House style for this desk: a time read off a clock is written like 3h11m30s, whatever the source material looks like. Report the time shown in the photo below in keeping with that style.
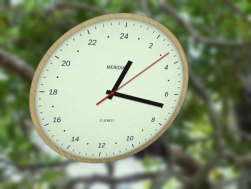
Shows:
1h17m08s
